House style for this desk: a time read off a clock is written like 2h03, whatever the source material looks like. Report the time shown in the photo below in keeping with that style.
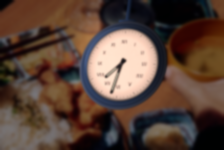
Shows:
7h32
